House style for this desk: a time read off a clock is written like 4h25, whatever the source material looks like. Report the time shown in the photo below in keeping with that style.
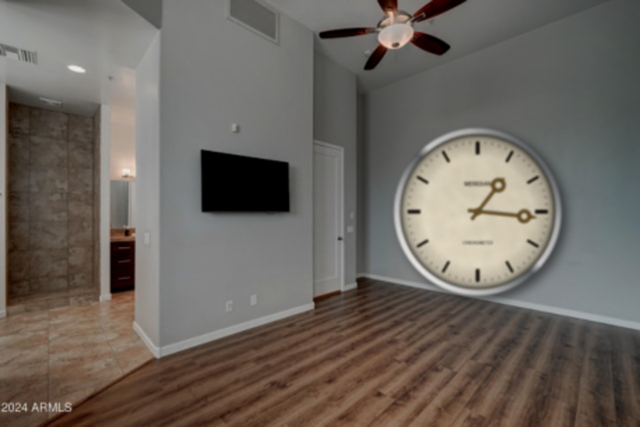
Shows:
1h16
